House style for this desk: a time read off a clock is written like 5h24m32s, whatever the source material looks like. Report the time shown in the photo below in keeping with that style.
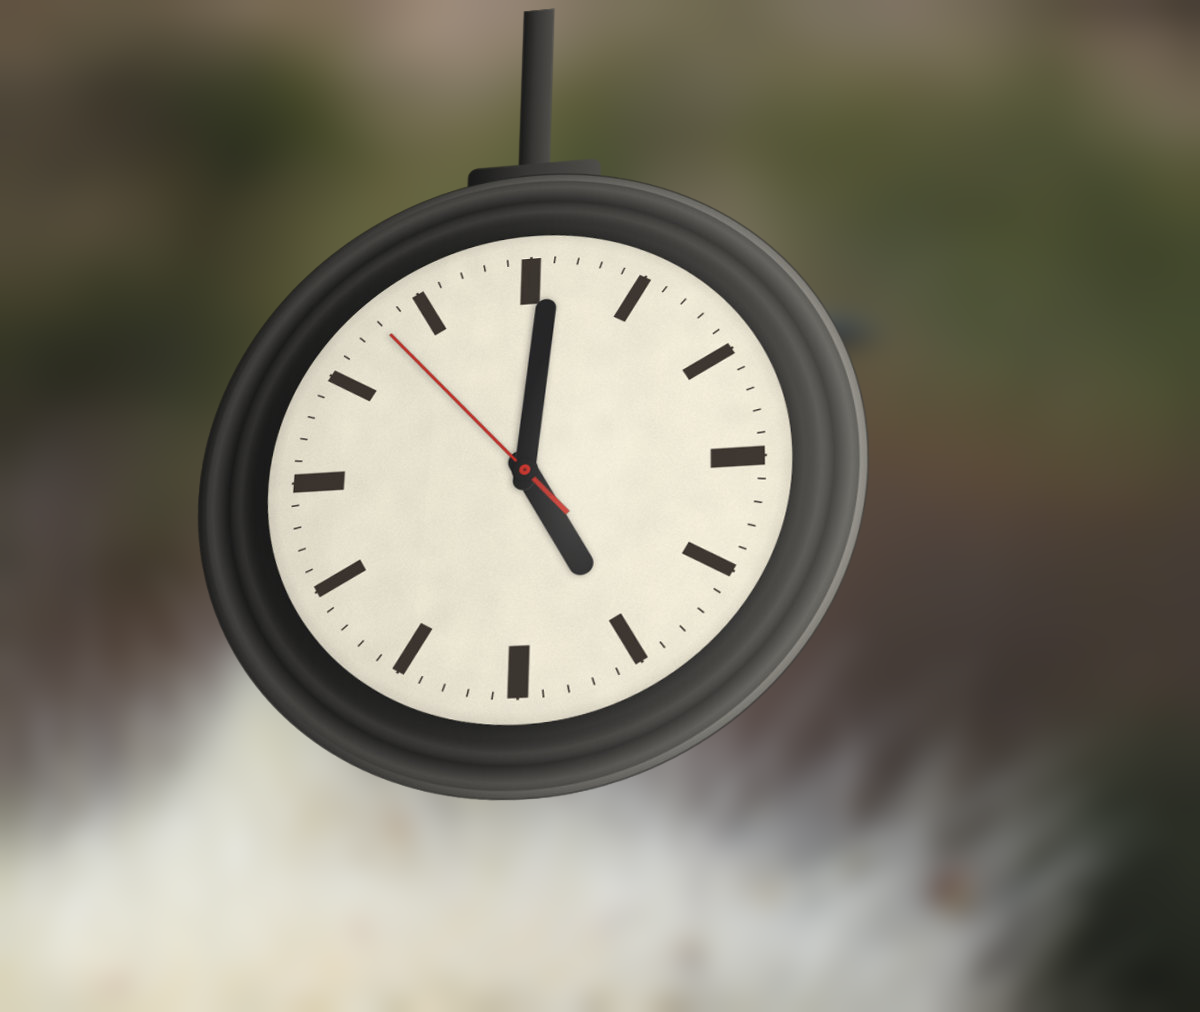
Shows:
5h00m53s
